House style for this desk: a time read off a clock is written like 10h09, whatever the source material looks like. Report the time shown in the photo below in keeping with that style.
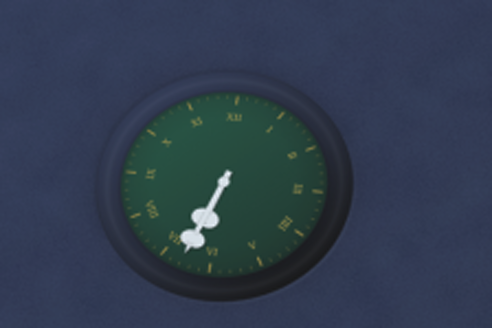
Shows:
6h33
